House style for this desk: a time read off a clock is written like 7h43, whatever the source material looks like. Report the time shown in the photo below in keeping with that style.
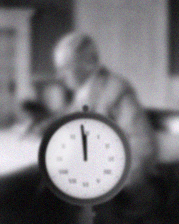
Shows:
11h59
